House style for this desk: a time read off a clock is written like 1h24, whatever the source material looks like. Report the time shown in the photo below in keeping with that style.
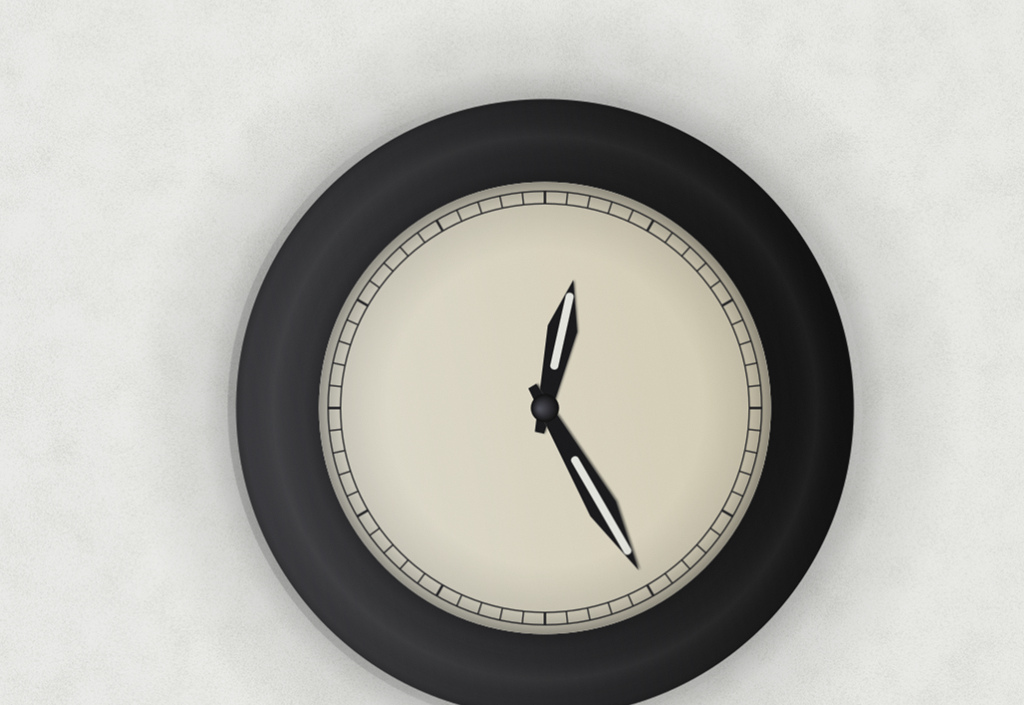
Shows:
12h25
